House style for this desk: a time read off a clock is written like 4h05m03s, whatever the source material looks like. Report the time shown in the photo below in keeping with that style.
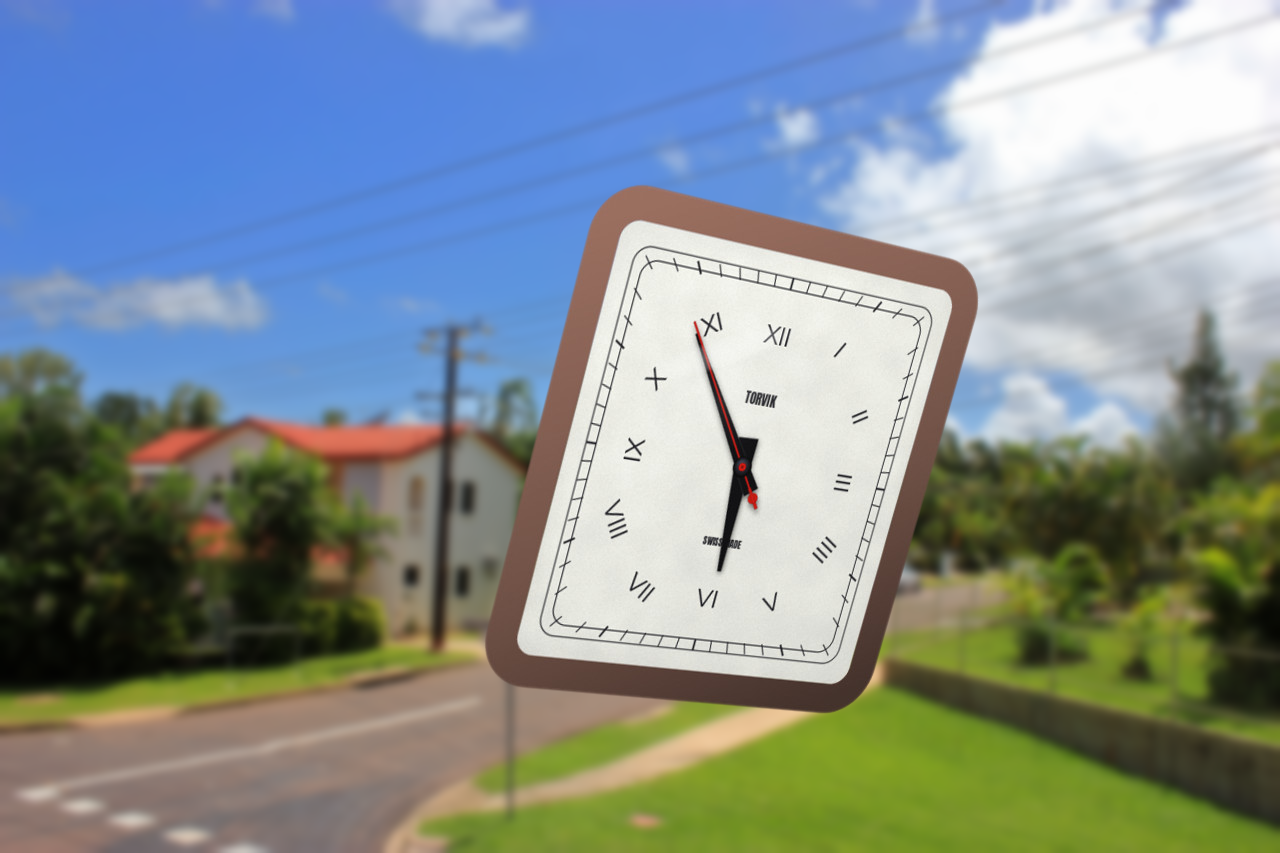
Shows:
5h53m54s
